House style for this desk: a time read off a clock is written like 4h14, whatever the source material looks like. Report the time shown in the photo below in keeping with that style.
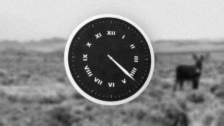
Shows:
4h22
